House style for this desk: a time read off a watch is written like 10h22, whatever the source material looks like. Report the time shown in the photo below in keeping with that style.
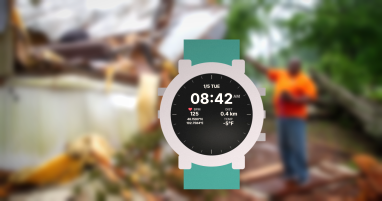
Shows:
8h42
